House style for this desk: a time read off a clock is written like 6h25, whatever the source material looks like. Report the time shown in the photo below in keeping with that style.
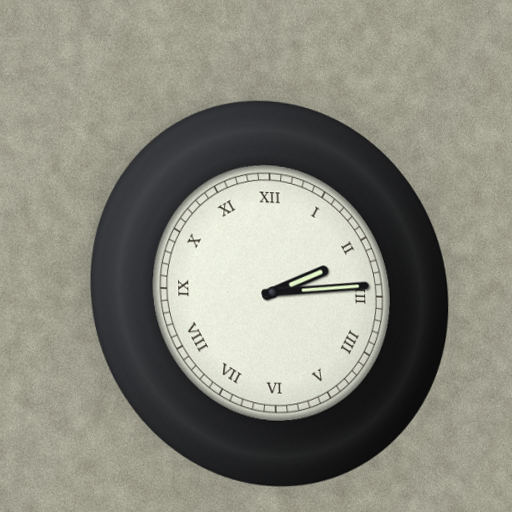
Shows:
2h14
